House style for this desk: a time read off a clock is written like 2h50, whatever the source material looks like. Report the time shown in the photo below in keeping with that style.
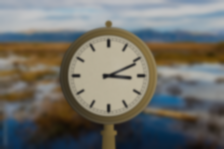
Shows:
3h11
